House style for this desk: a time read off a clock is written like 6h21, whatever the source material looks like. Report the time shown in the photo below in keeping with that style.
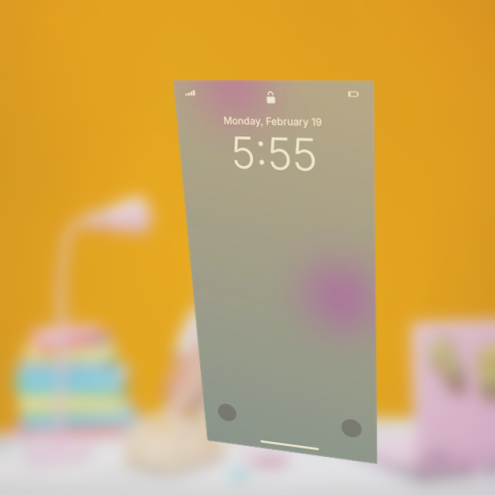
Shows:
5h55
